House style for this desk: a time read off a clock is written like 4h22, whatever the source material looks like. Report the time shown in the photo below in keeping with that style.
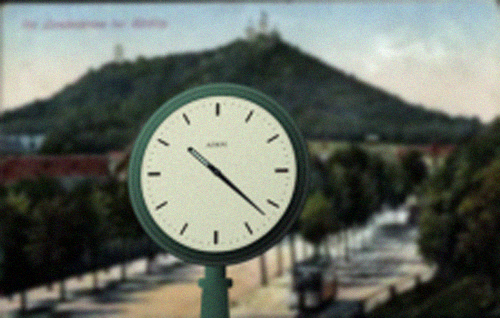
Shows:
10h22
